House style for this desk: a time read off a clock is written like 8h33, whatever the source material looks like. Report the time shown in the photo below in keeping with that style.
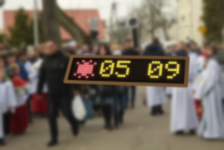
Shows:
5h09
